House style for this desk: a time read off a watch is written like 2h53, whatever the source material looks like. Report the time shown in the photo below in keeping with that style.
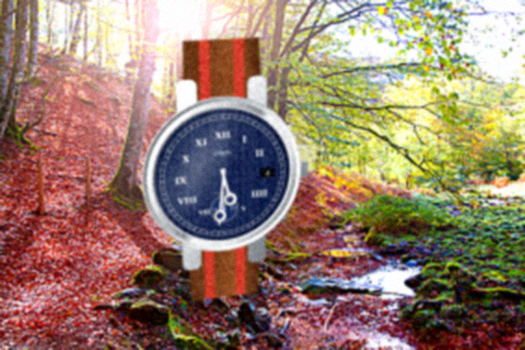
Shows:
5h31
